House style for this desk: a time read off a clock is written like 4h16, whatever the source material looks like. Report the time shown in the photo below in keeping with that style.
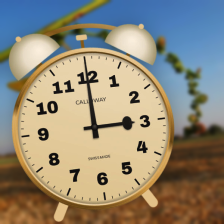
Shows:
3h00
